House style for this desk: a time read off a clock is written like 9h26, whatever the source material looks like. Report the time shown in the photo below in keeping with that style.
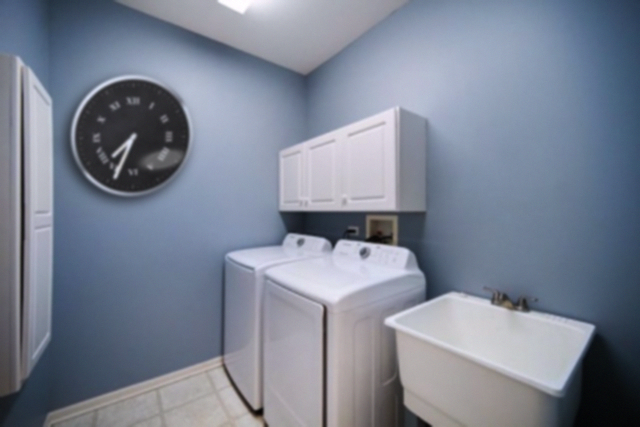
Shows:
7h34
